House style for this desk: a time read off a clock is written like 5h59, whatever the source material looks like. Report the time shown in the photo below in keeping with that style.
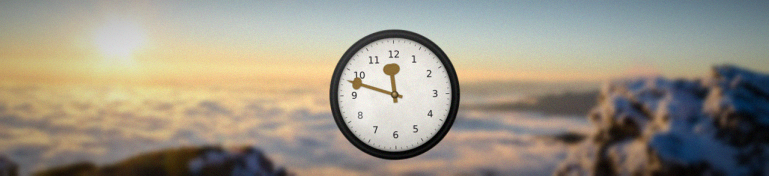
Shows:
11h48
